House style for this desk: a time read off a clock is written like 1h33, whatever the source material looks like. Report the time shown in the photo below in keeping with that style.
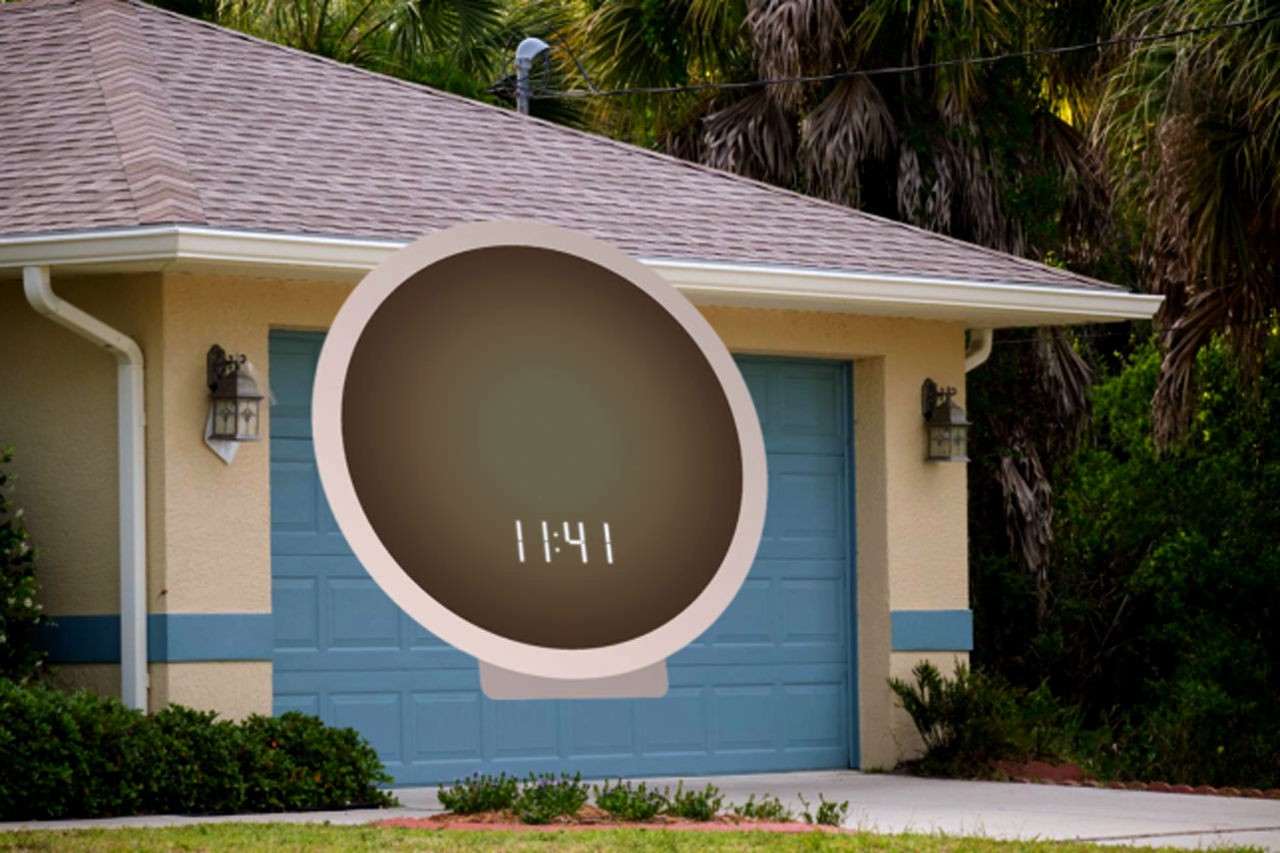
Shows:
11h41
